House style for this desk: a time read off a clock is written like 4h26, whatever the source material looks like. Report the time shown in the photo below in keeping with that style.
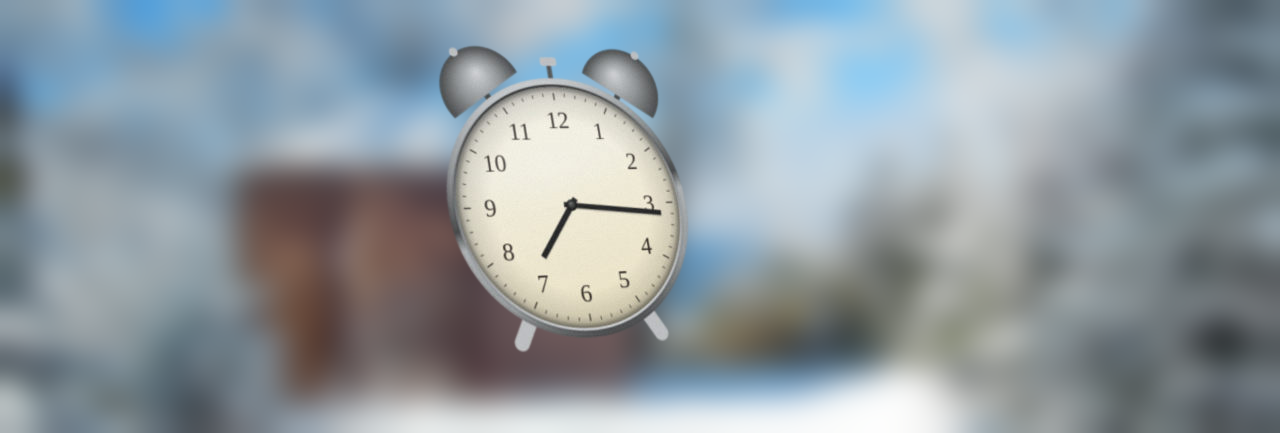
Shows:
7h16
